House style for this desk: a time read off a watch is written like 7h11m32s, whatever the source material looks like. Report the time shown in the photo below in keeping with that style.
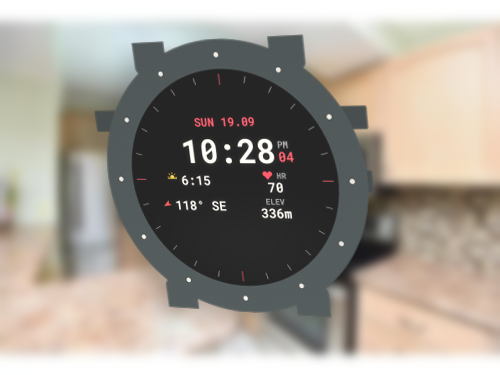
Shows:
10h28m04s
